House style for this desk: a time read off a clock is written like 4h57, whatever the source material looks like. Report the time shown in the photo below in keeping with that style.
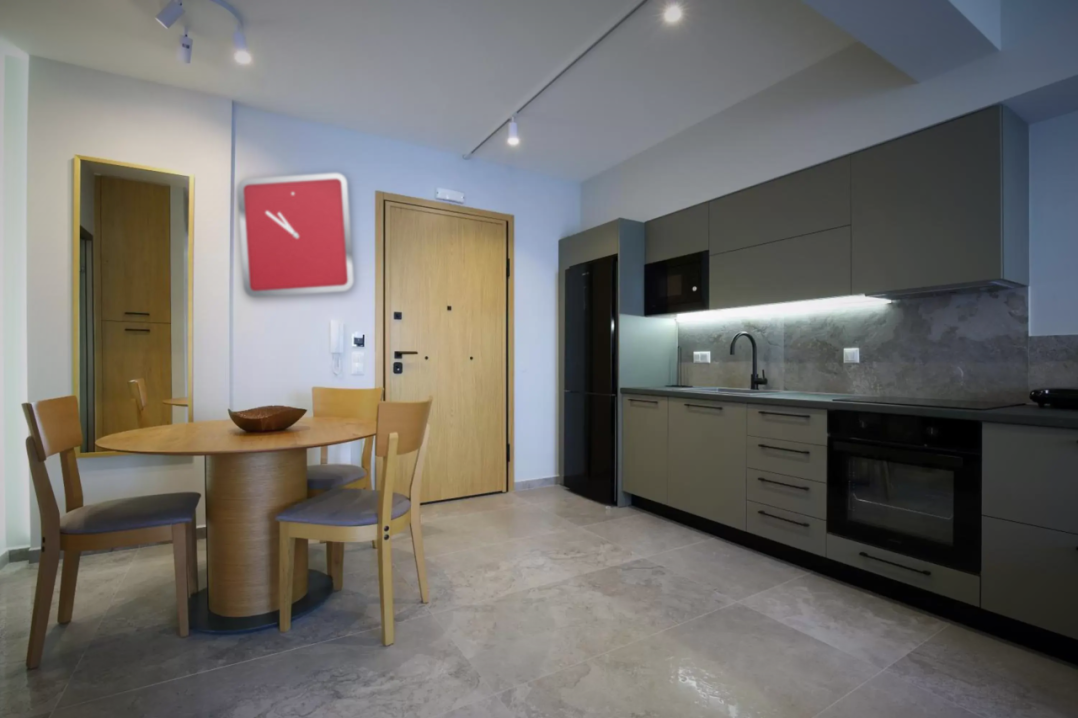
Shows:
10h52
